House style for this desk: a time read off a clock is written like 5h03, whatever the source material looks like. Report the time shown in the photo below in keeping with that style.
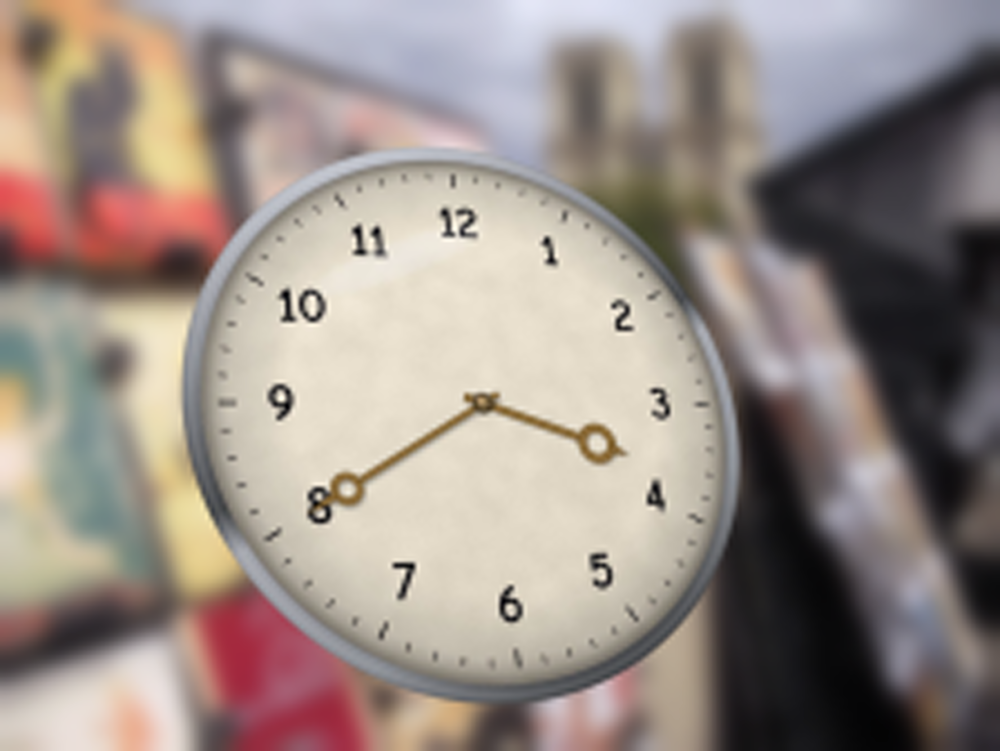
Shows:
3h40
